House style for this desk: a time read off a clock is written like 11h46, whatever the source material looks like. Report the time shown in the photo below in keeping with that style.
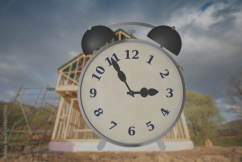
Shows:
2h55
